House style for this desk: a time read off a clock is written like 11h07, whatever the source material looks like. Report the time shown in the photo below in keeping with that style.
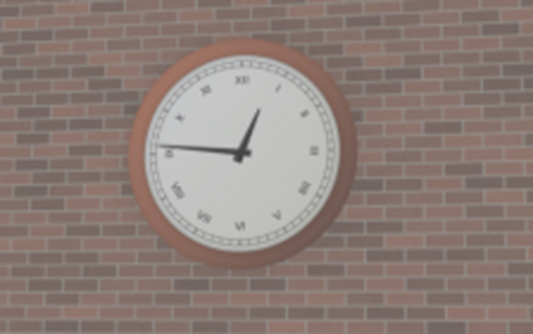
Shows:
12h46
